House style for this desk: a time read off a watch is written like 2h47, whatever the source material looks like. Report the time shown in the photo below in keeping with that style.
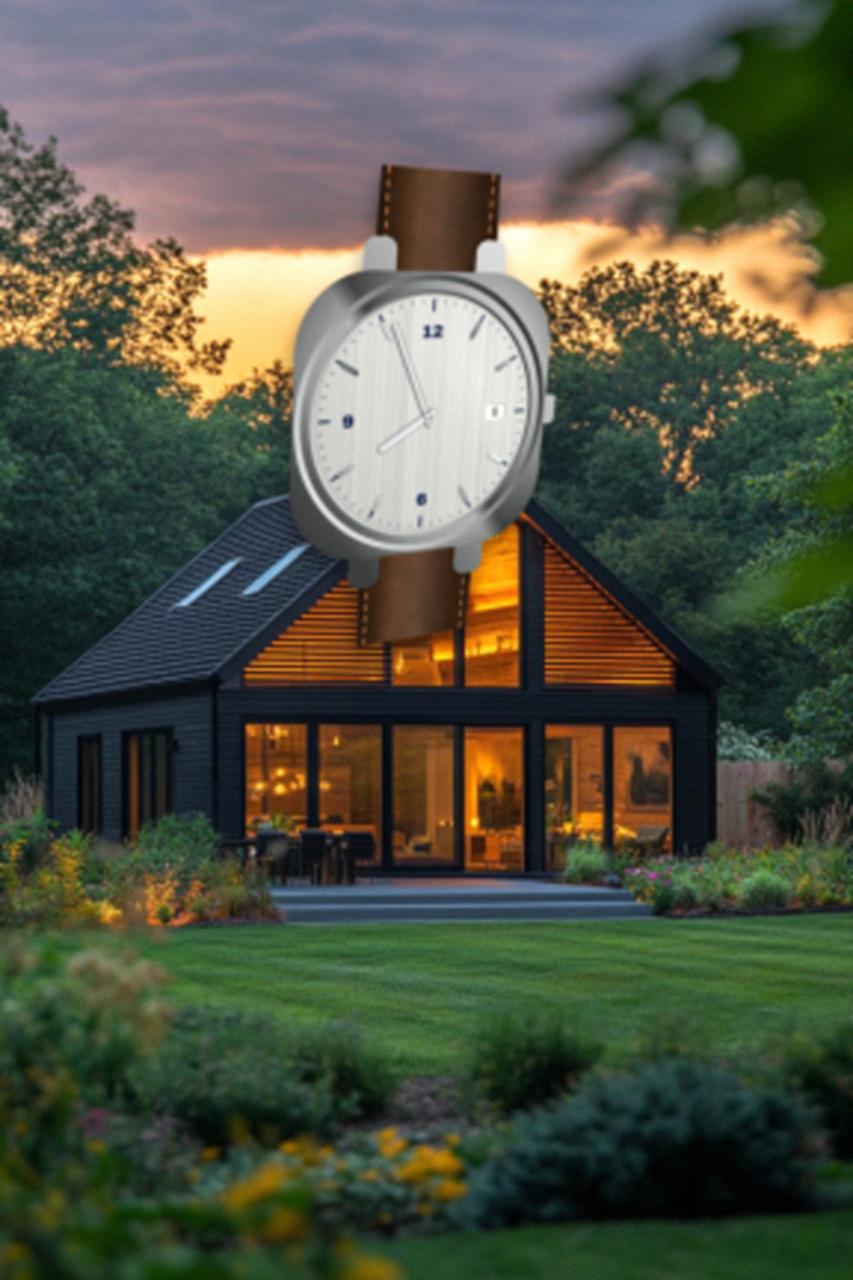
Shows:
7h56
